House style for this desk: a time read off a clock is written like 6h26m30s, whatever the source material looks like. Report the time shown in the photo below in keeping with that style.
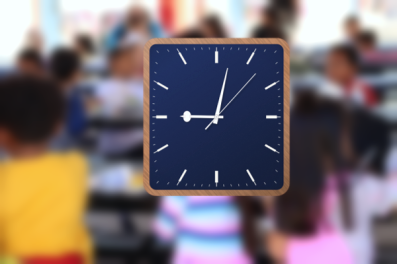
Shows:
9h02m07s
